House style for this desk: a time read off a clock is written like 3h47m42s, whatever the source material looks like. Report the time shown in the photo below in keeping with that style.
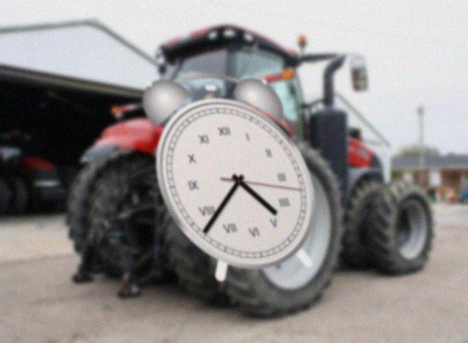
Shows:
4h38m17s
